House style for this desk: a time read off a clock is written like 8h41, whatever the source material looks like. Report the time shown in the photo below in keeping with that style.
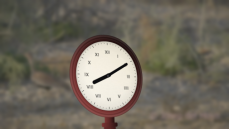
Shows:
8h10
